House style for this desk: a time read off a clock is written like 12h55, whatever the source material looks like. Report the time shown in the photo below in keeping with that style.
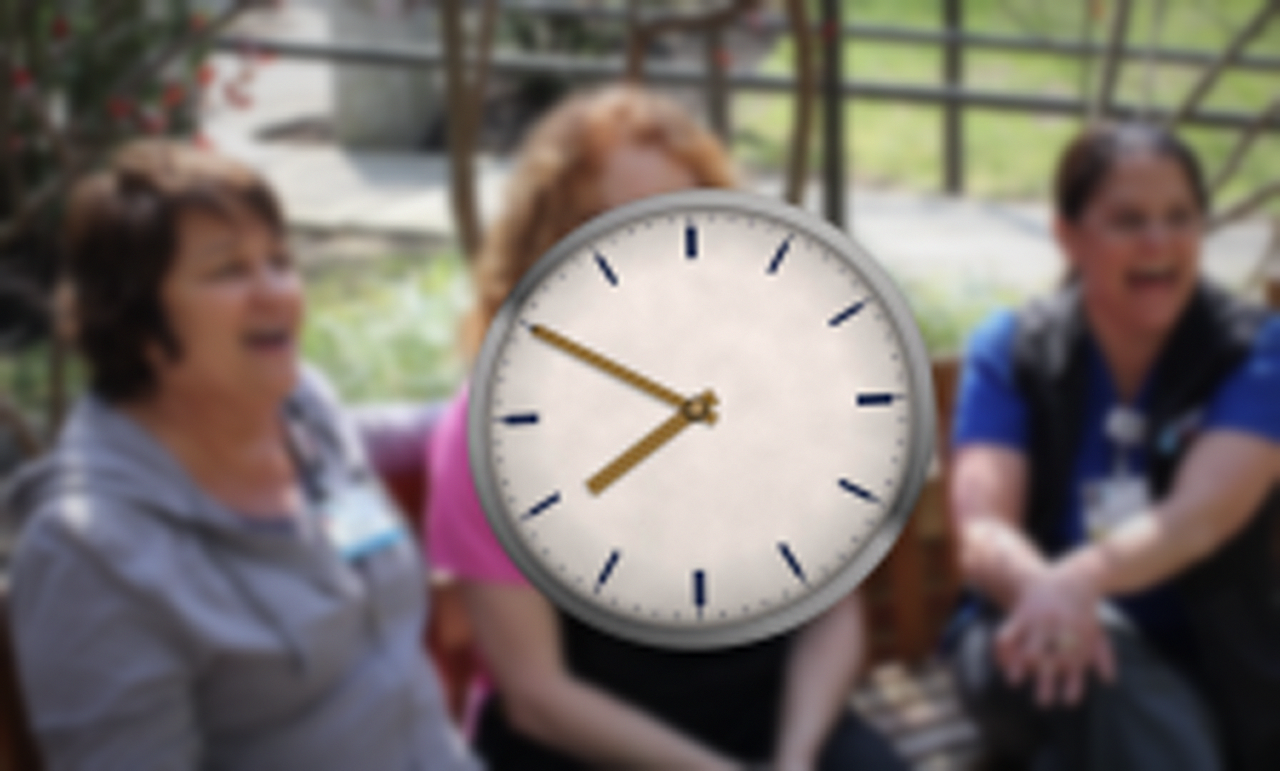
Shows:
7h50
